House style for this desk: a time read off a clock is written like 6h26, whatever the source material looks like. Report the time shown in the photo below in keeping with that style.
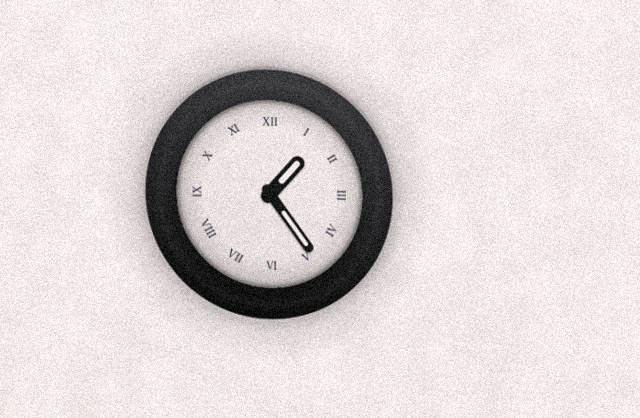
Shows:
1h24
